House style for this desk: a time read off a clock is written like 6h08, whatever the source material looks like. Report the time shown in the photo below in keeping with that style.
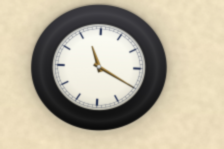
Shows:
11h20
